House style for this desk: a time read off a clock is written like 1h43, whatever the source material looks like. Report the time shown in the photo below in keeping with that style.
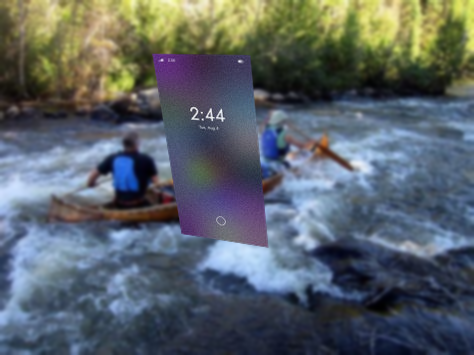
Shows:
2h44
